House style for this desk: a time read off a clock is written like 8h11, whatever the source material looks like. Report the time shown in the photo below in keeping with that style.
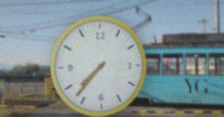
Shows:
7h37
